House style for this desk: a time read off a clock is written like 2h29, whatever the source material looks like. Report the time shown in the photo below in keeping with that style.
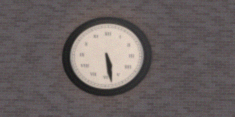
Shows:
5h28
